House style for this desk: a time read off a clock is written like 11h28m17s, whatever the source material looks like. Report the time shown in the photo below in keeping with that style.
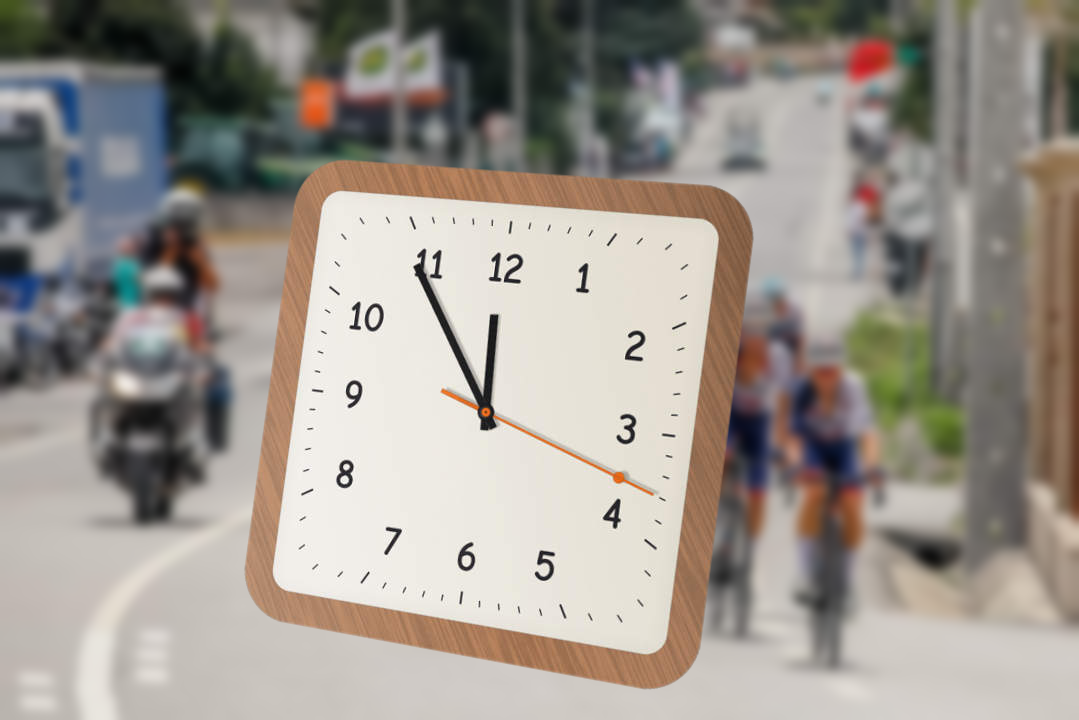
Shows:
11h54m18s
